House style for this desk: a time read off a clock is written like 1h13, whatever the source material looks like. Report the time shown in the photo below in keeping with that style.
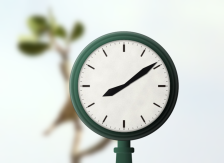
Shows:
8h09
